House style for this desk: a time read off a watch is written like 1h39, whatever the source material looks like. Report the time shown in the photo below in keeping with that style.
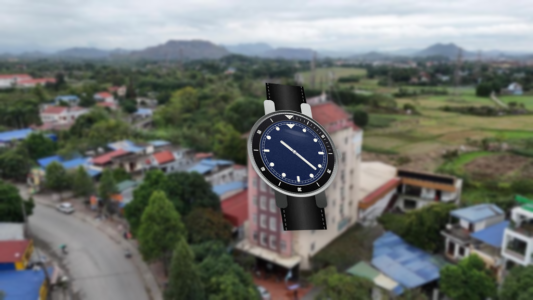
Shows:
10h22
